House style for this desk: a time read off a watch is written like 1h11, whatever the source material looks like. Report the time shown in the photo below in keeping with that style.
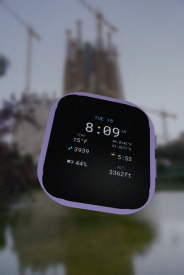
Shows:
8h09
